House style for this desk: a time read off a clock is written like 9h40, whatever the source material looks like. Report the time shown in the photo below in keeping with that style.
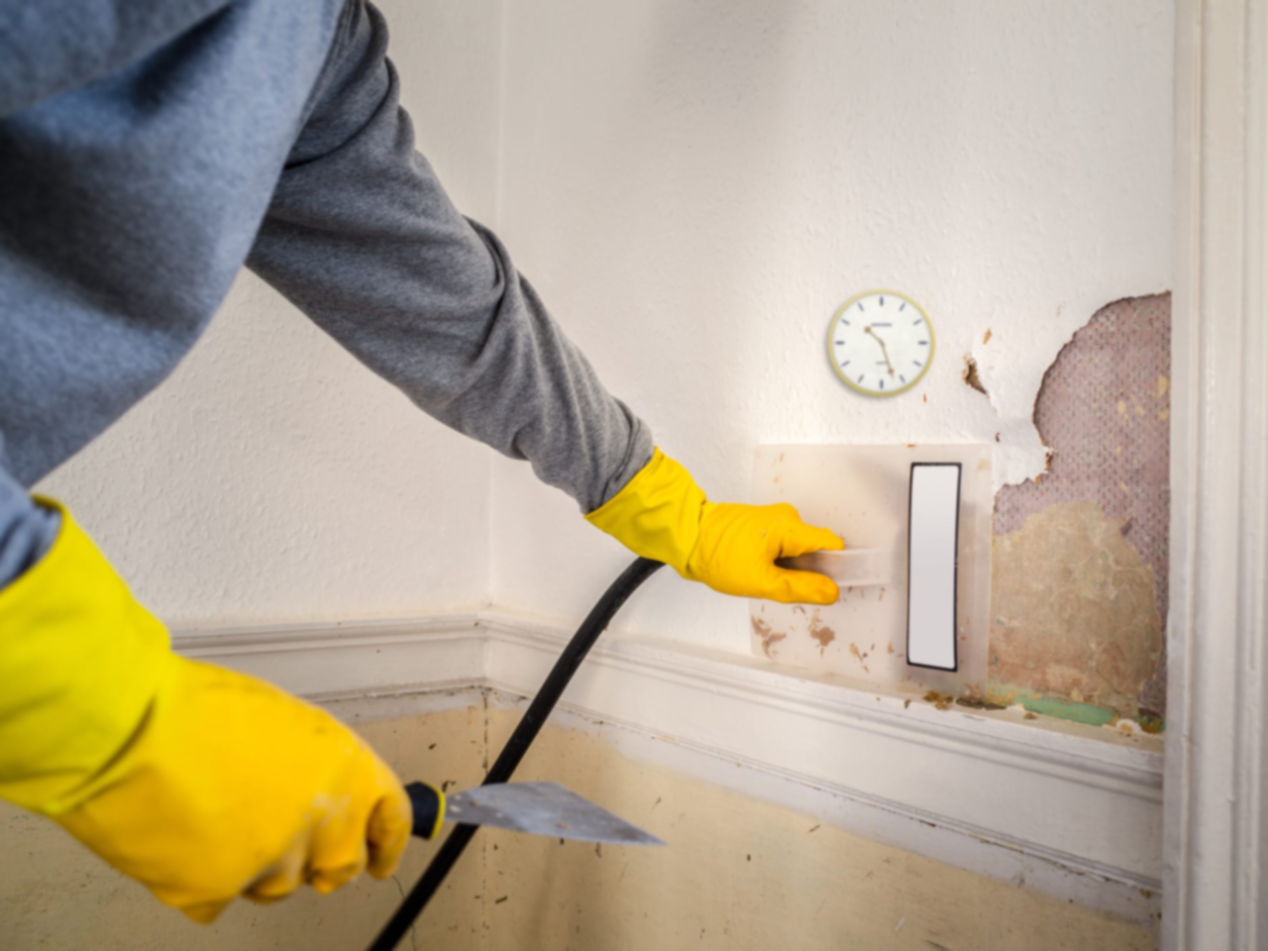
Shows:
10h27
